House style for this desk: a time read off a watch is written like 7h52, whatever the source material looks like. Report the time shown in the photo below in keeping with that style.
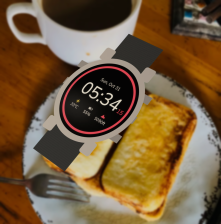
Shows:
5h34
